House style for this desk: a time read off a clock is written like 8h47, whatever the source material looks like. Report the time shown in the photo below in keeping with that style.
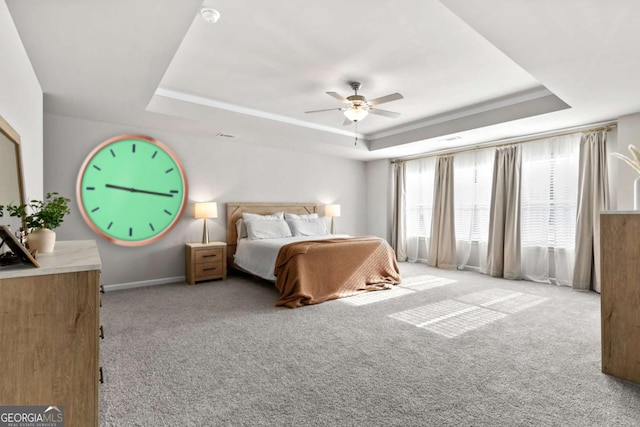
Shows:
9h16
